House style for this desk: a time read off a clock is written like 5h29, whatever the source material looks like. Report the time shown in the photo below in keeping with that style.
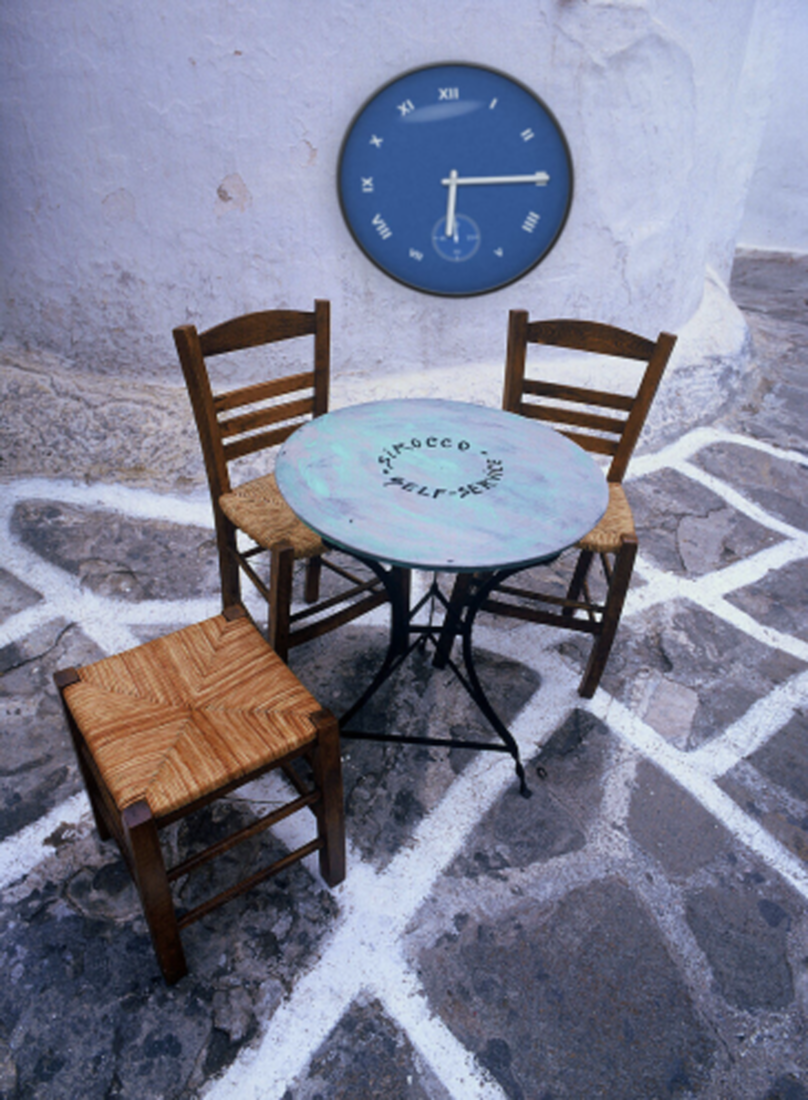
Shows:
6h15
